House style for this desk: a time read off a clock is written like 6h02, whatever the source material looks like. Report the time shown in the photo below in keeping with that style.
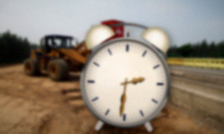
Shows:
2h31
